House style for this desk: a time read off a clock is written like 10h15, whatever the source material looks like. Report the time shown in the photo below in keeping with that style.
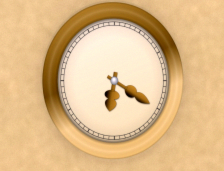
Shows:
6h20
